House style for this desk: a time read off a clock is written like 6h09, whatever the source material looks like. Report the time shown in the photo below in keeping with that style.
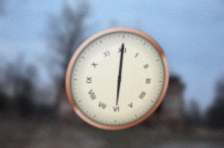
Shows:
6h00
